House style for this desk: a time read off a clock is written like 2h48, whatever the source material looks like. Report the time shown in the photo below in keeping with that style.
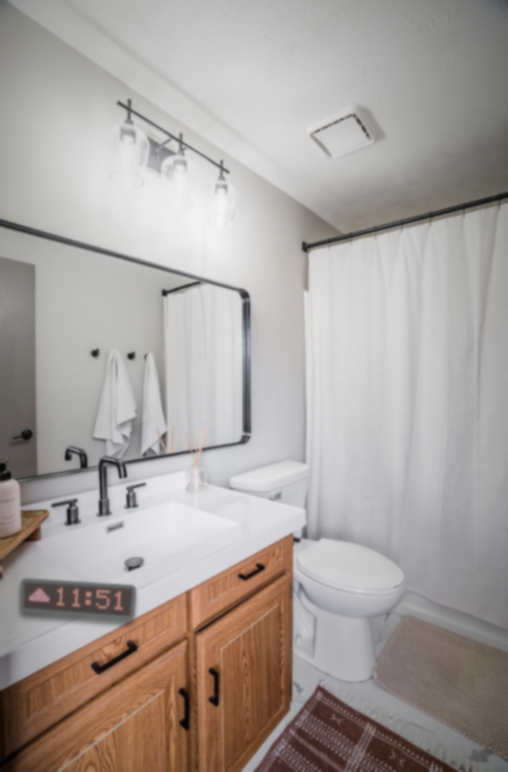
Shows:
11h51
